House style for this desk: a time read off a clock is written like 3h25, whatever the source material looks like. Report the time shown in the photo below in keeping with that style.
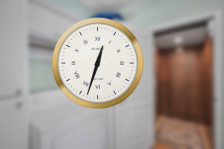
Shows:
12h33
